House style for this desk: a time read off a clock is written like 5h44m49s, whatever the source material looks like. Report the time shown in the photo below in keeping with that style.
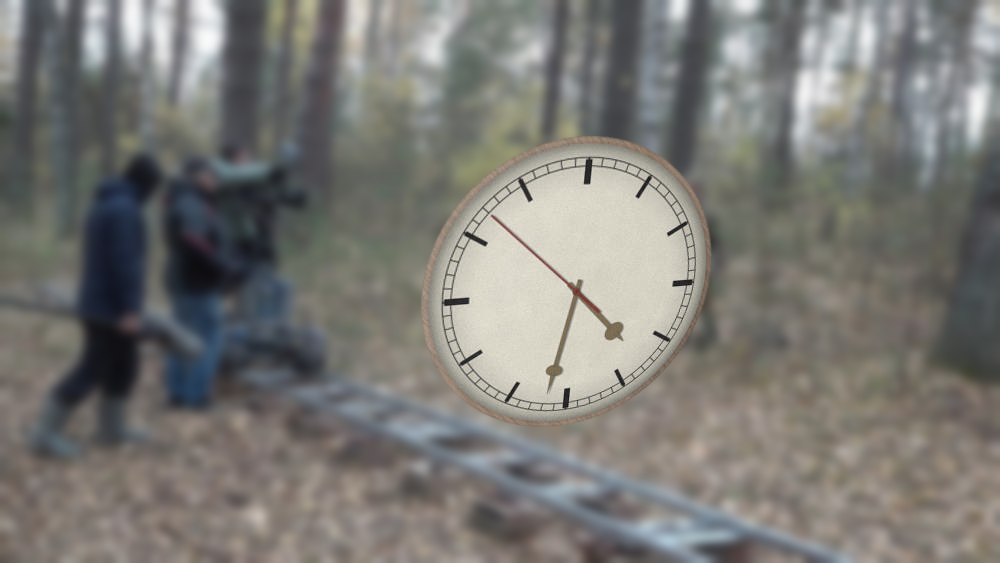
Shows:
4h31m52s
